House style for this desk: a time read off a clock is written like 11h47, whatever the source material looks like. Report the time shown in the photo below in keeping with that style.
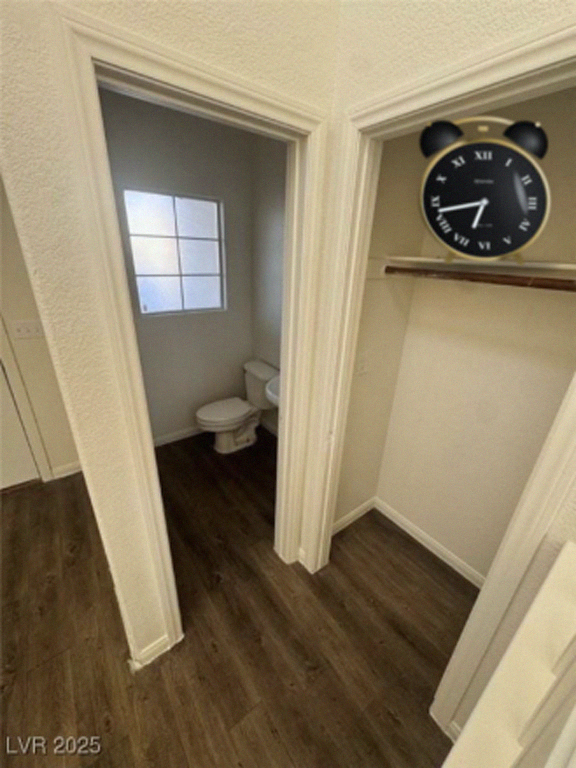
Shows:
6h43
